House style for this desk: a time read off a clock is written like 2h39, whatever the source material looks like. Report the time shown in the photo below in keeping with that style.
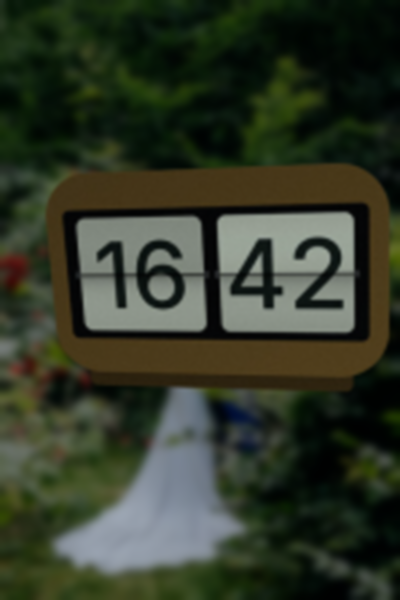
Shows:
16h42
